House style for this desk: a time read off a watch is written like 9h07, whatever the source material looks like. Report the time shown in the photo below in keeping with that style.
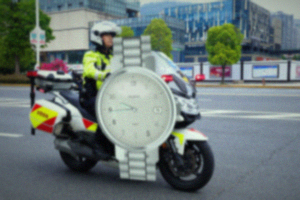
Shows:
9h44
